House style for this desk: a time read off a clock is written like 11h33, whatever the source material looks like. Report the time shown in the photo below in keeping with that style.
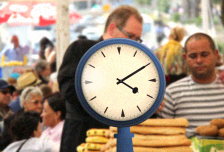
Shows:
4h10
